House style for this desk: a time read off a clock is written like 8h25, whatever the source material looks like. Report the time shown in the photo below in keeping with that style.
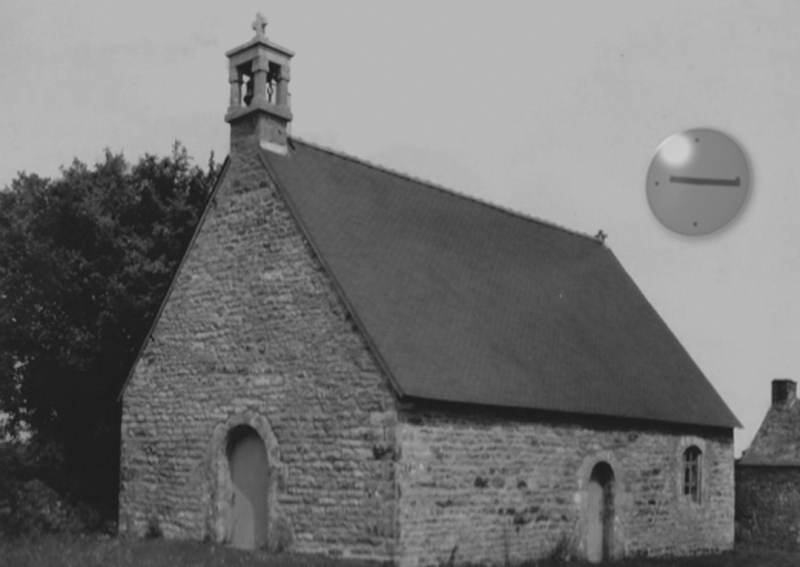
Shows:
9h16
